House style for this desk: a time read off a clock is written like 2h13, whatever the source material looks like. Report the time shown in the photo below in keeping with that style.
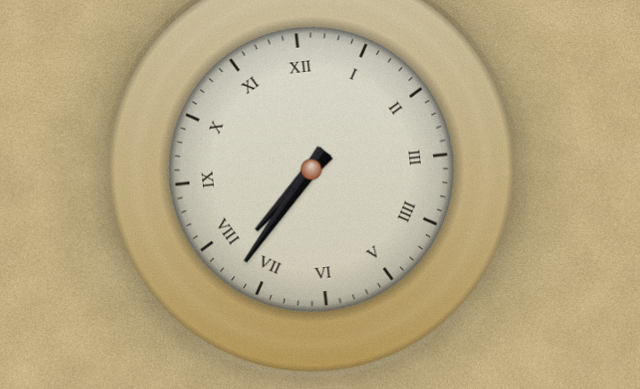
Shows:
7h37
